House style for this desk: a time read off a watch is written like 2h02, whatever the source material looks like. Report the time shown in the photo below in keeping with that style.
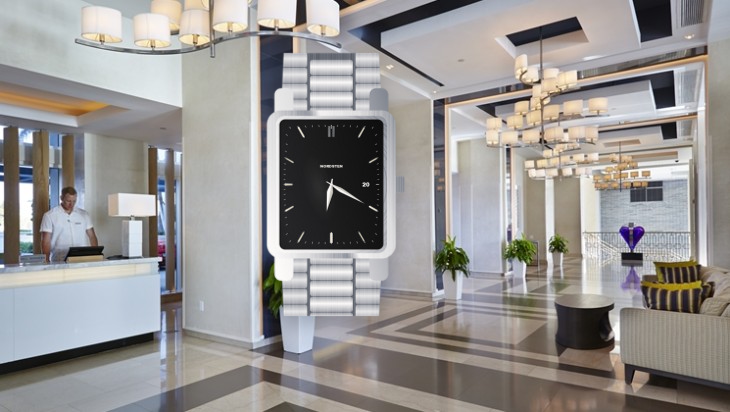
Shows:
6h20
